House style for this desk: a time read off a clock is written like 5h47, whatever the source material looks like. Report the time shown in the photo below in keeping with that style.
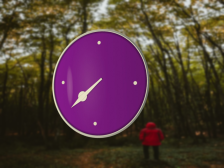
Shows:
7h38
